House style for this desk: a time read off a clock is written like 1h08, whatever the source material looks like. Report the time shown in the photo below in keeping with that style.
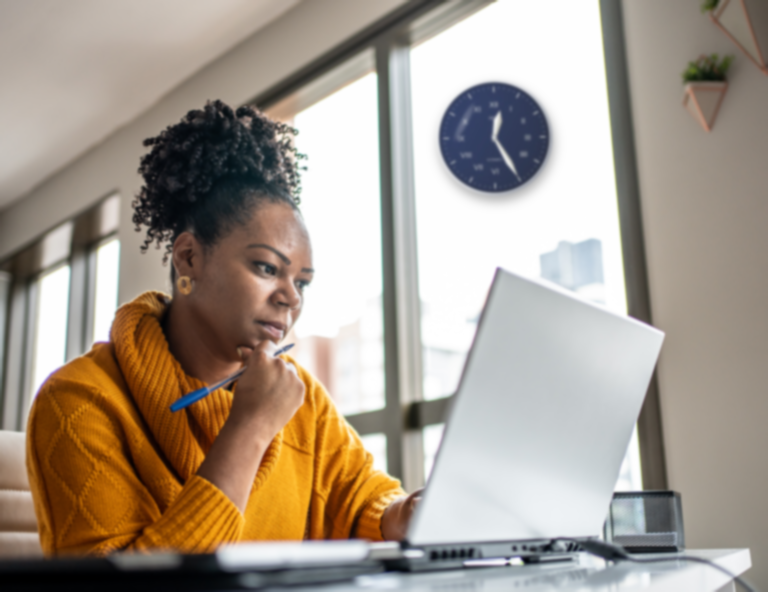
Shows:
12h25
